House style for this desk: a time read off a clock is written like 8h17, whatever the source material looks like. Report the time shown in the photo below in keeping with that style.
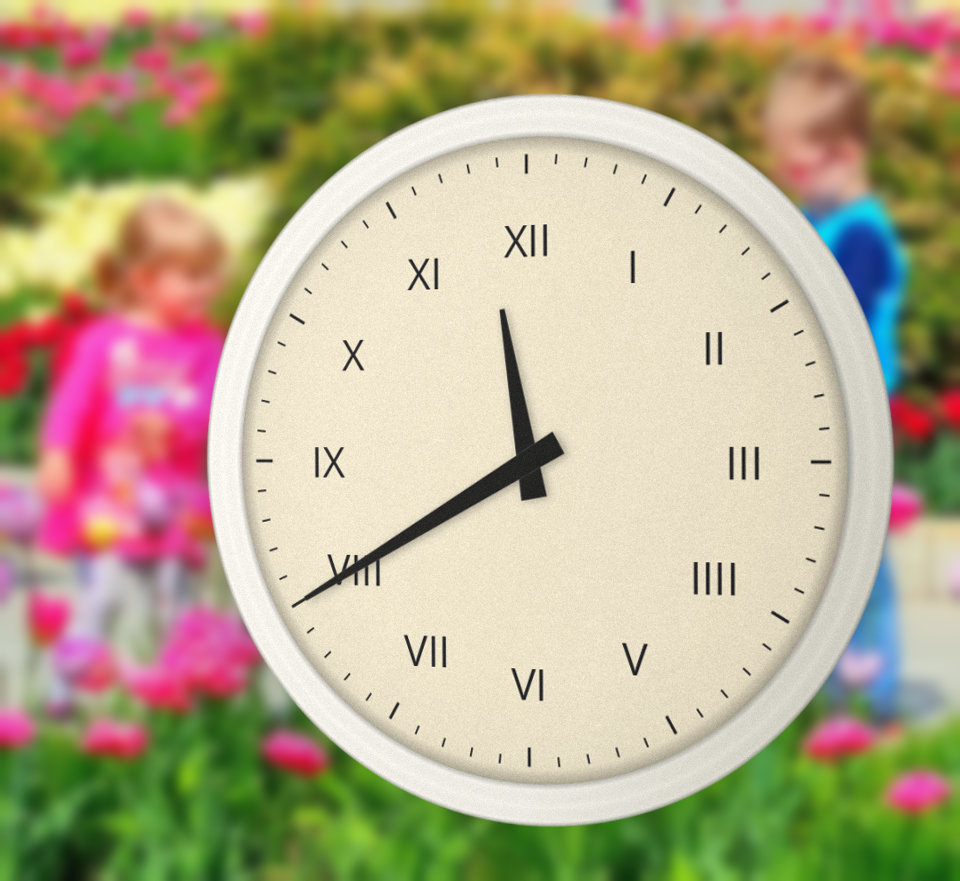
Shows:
11h40
